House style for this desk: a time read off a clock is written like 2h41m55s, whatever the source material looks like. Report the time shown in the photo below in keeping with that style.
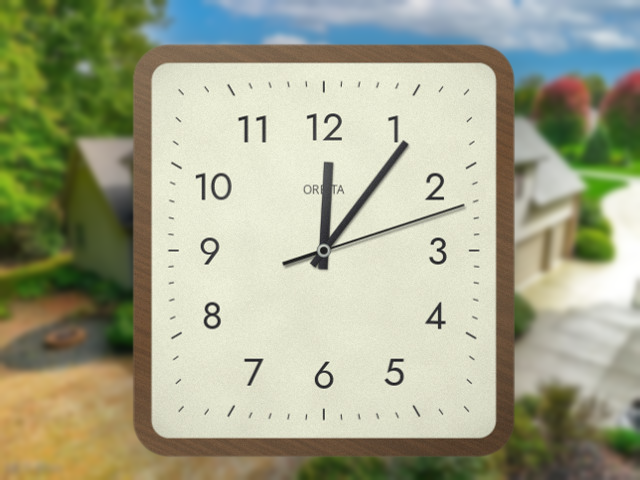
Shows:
12h06m12s
